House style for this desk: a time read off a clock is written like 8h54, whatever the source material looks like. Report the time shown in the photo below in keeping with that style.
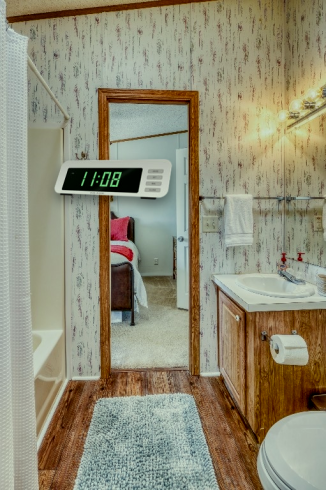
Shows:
11h08
